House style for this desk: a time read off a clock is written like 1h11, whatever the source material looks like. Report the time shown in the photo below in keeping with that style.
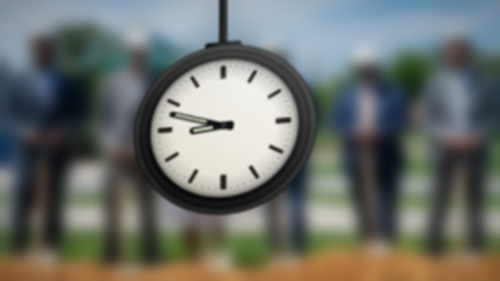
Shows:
8h48
